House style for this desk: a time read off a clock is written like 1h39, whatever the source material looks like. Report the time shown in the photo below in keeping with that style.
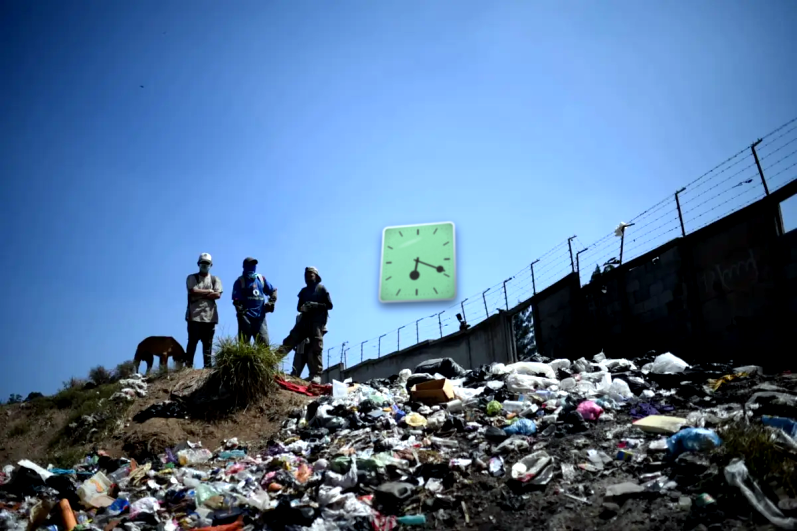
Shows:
6h19
